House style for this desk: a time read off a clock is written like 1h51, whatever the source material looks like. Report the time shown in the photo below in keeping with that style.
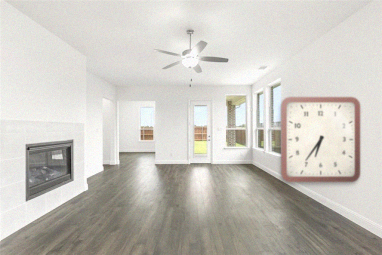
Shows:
6h36
